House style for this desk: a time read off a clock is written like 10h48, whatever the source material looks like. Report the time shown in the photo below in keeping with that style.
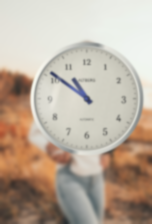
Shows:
10h51
